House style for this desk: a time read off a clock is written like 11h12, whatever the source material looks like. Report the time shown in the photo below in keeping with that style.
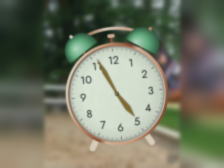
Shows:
4h56
